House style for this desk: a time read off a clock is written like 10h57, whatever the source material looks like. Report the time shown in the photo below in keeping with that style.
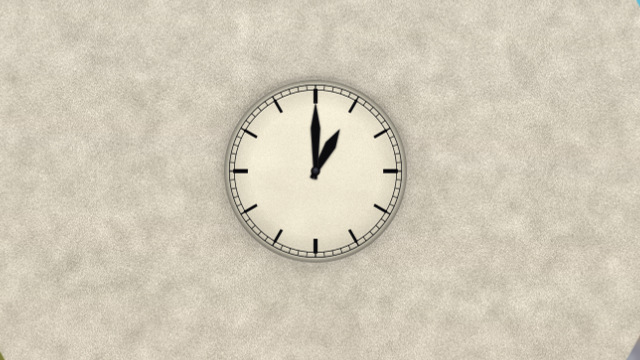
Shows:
1h00
